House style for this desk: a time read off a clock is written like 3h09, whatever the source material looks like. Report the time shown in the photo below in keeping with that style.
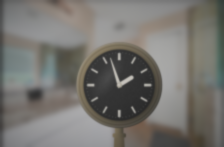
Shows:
1h57
